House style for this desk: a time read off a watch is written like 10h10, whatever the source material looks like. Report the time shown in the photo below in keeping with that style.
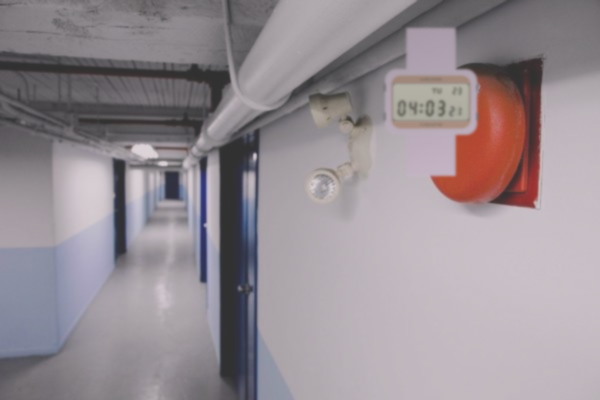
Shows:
4h03
